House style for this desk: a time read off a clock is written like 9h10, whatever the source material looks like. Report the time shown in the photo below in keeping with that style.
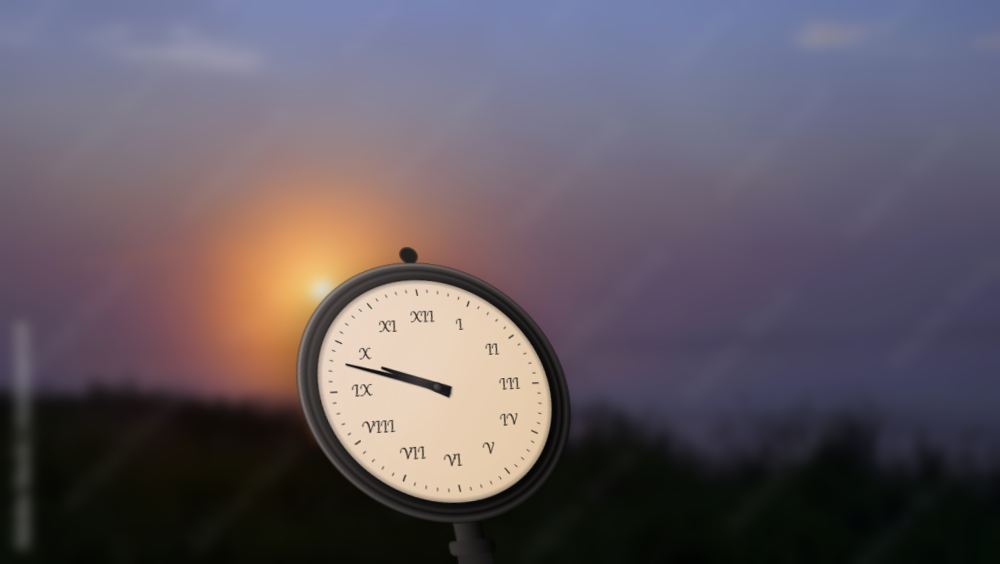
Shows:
9h48
